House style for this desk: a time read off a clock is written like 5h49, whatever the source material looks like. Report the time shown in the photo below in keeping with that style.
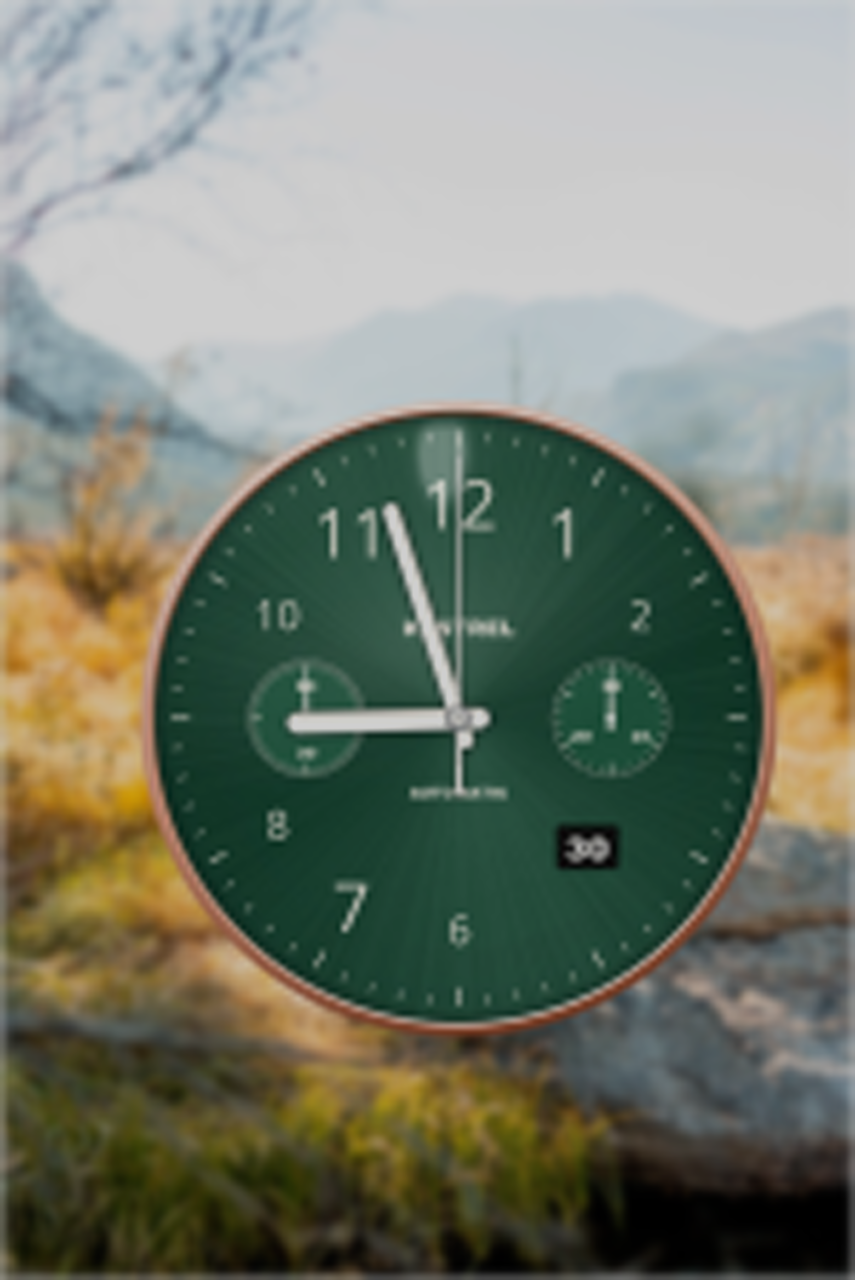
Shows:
8h57
